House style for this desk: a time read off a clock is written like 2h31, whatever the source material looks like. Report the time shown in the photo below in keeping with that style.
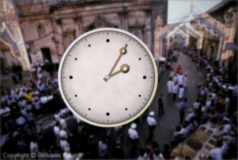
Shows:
2h05
